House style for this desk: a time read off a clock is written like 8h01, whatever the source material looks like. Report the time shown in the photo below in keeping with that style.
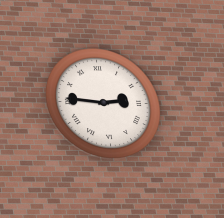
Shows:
2h46
